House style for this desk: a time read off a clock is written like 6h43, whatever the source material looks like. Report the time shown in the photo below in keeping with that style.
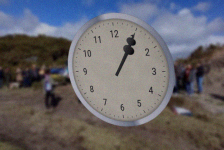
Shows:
1h05
